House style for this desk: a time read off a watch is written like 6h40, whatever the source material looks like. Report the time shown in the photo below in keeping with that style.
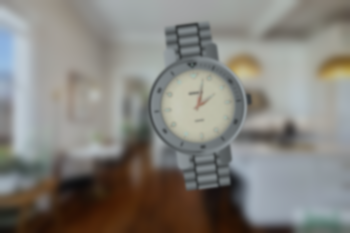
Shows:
2h03
